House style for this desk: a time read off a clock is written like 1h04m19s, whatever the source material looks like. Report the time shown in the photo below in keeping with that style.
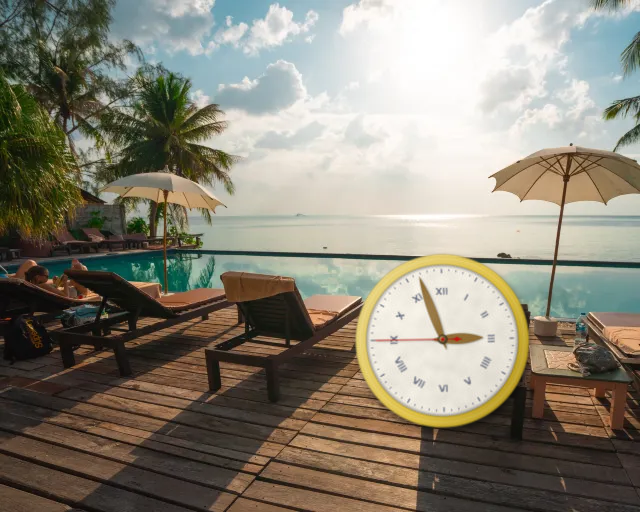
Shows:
2h56m45s
